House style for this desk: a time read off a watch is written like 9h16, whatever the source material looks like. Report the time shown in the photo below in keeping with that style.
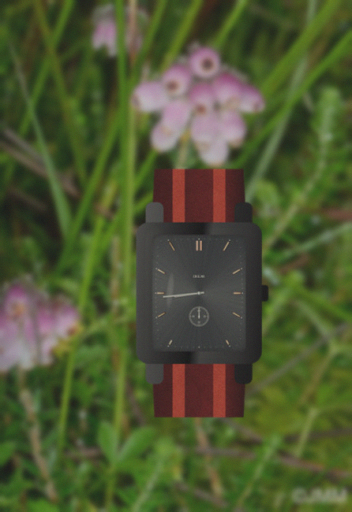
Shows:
8h44
